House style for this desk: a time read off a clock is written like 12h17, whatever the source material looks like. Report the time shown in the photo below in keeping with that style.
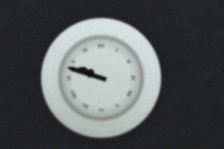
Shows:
9h48
